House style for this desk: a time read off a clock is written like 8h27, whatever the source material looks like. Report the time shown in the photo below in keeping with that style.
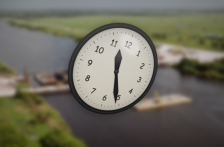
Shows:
11h26
